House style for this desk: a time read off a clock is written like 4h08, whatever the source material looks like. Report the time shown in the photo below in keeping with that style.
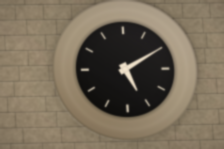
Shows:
5h10
